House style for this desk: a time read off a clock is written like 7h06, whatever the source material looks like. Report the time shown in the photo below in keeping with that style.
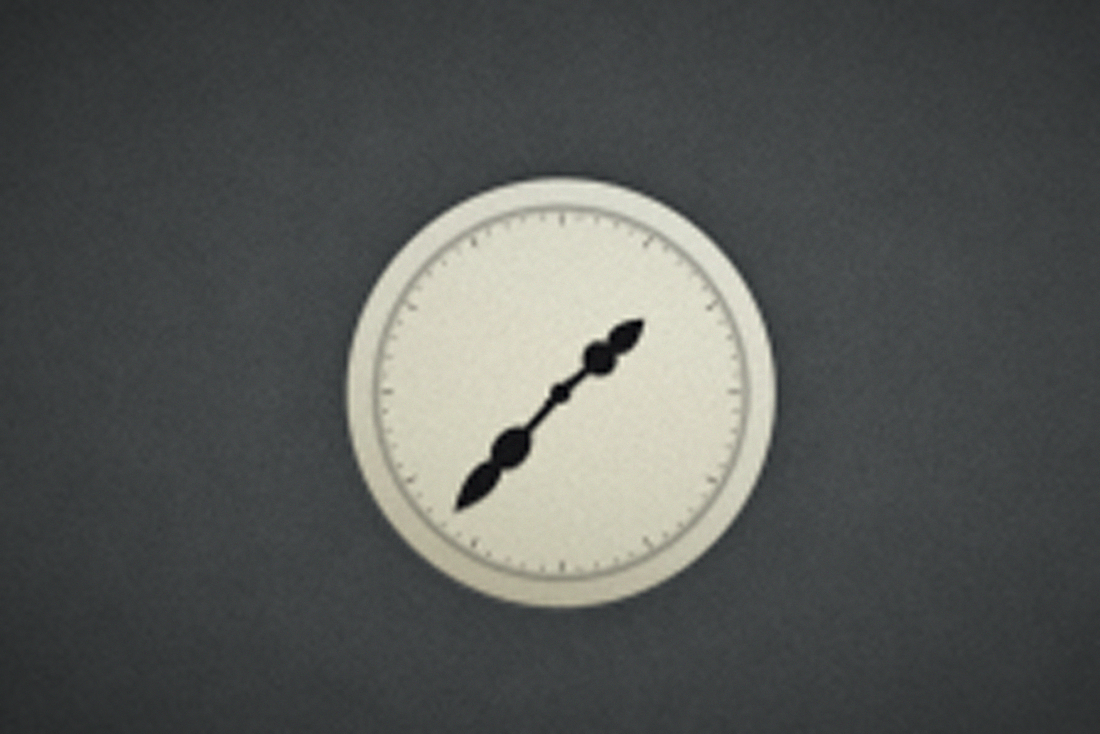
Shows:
1h37
